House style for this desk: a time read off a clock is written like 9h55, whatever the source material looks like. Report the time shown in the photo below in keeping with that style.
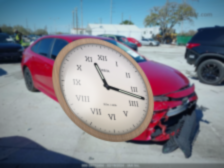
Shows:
11h17
